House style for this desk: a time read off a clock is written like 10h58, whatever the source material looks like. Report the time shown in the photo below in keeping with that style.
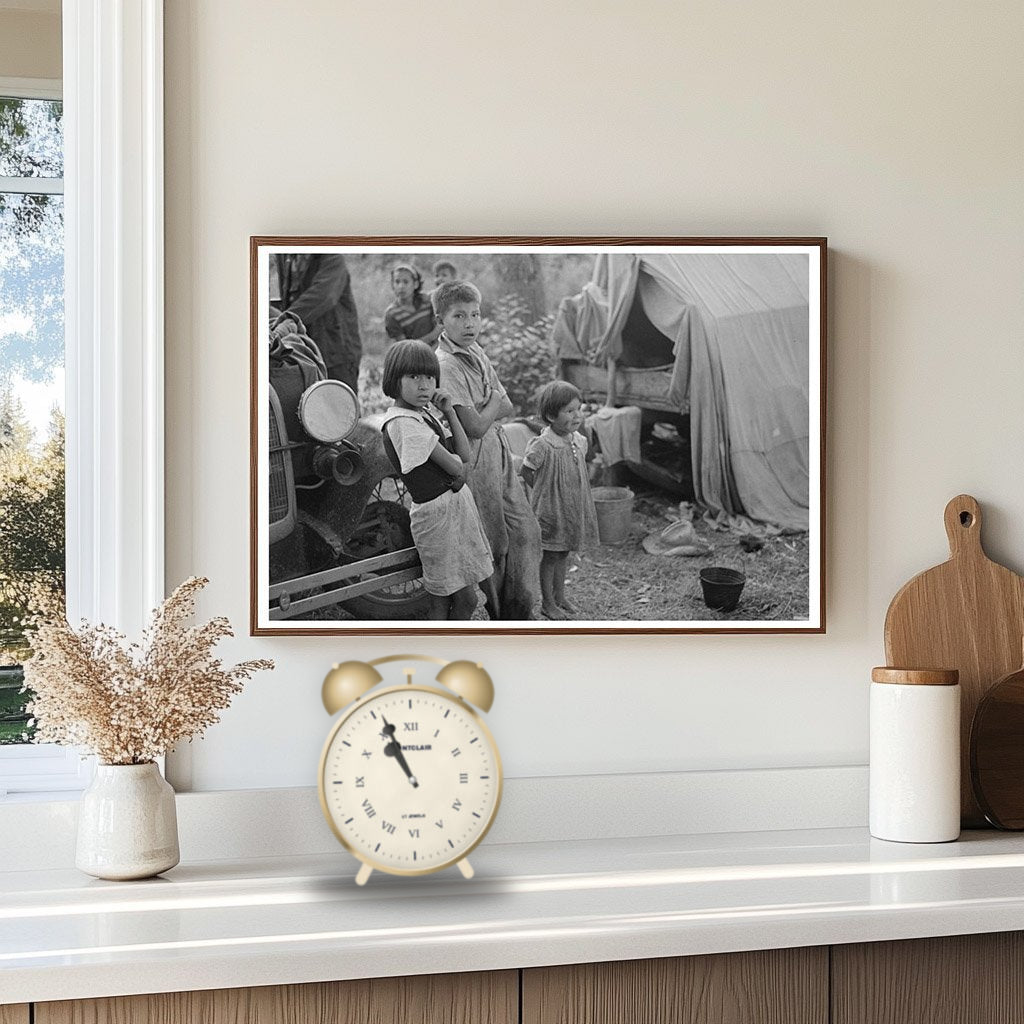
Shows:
10h56
